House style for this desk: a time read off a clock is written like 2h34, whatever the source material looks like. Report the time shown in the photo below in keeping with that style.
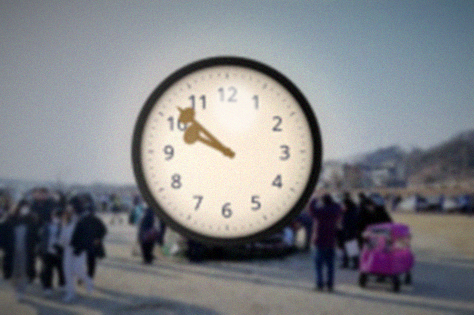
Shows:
9h52
